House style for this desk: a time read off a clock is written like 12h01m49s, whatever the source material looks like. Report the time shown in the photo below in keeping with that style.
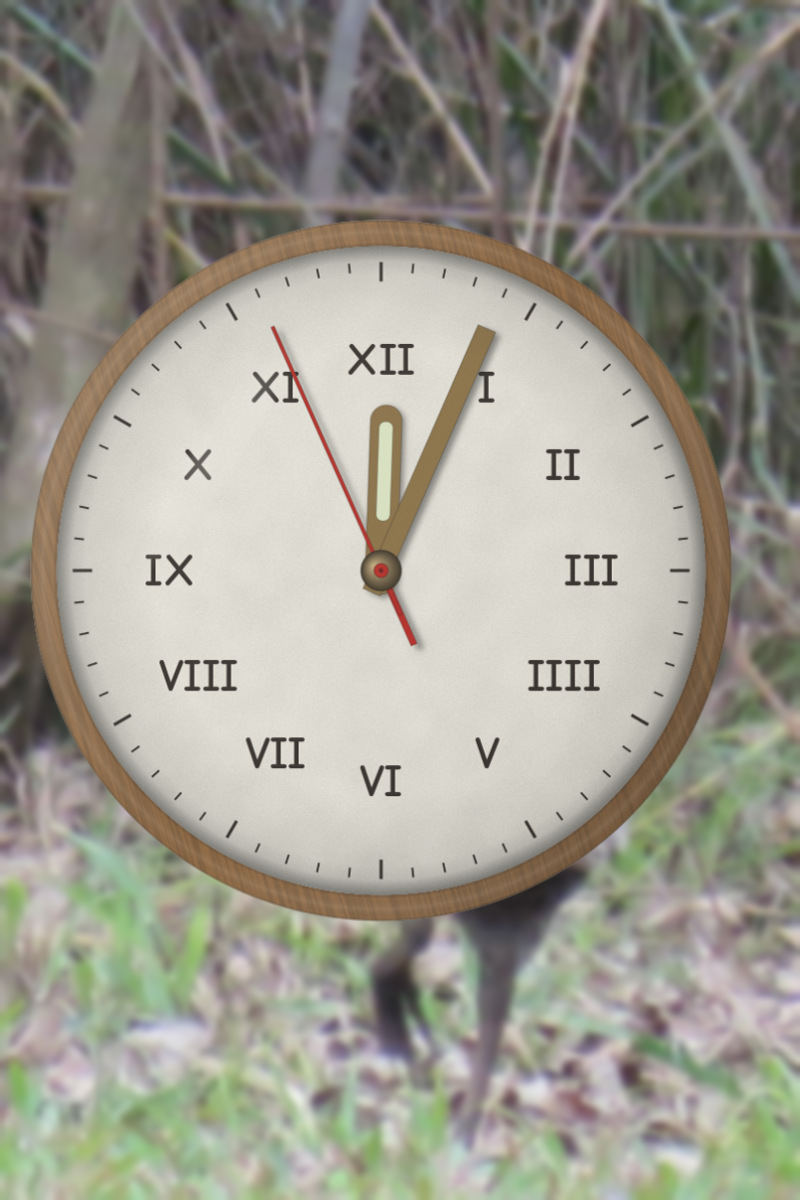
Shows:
12h03m56s
